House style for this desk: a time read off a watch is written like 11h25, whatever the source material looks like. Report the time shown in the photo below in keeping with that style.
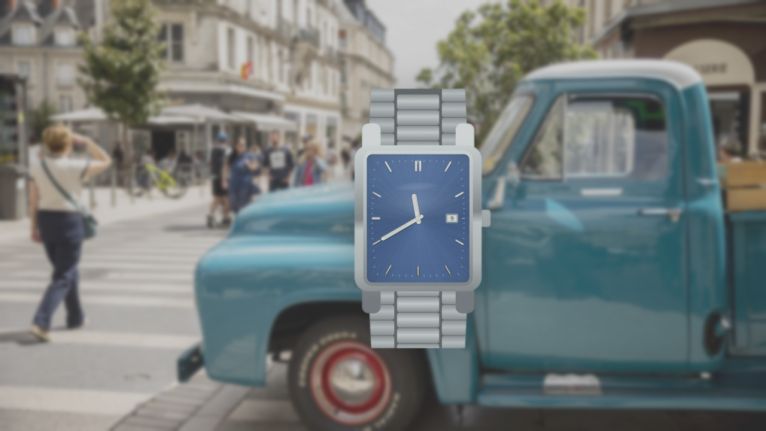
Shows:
11h40
